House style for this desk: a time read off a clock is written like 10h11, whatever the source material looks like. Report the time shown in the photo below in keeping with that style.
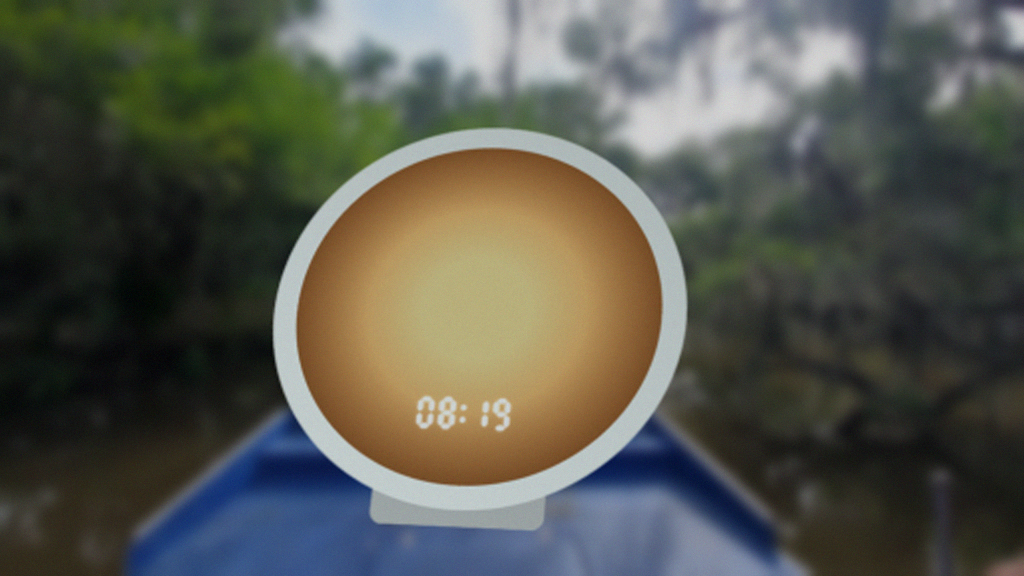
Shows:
8h19
